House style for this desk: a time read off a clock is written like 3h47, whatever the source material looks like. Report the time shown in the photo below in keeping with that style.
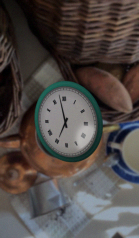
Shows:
6h58
